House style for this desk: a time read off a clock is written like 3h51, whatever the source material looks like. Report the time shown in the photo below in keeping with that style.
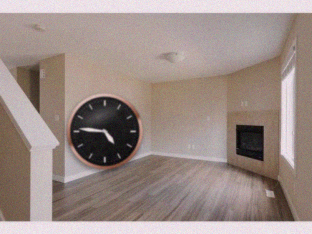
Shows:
4h46
